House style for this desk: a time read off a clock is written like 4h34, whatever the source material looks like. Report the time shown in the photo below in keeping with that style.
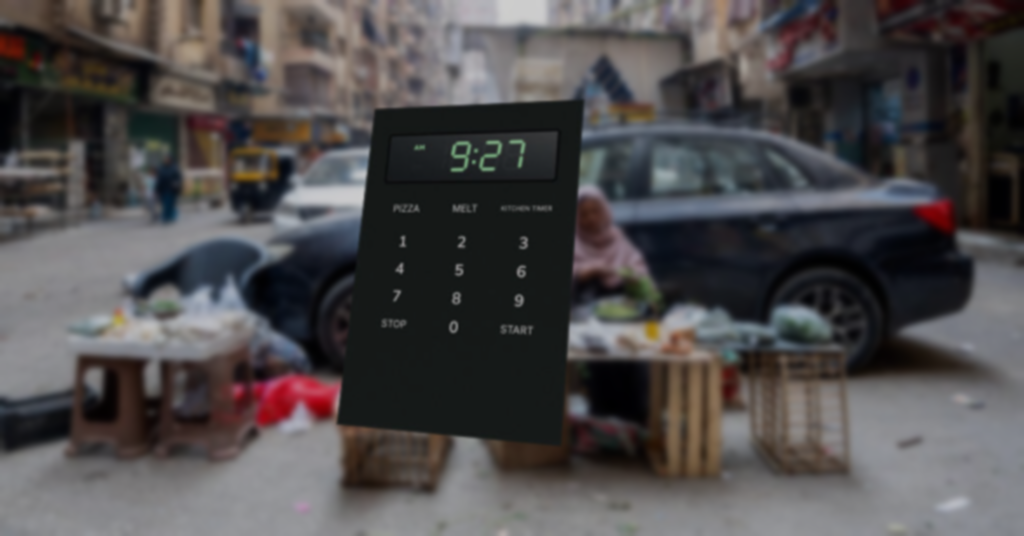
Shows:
9h27
